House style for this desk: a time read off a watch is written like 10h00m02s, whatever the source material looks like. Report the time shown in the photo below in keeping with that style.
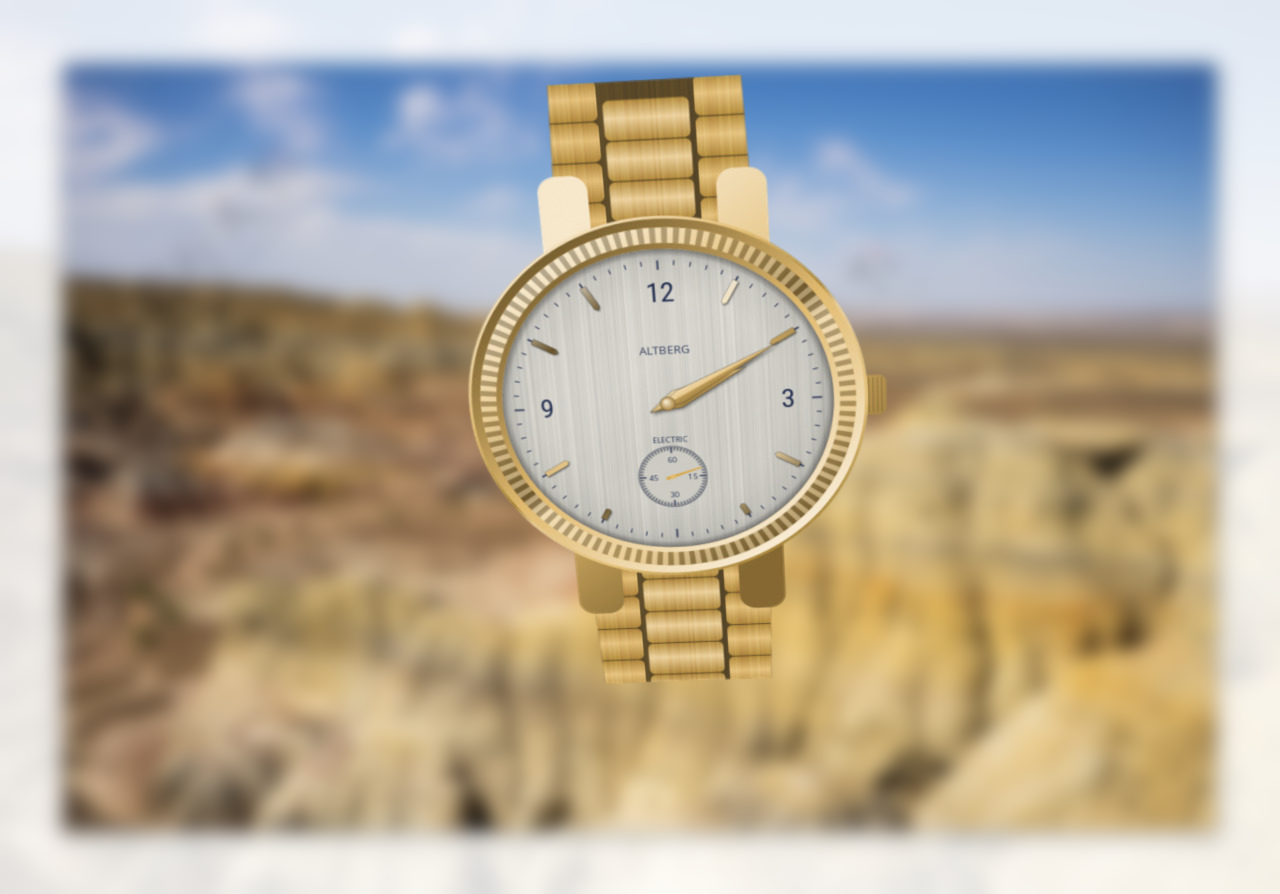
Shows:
2h10m12s
